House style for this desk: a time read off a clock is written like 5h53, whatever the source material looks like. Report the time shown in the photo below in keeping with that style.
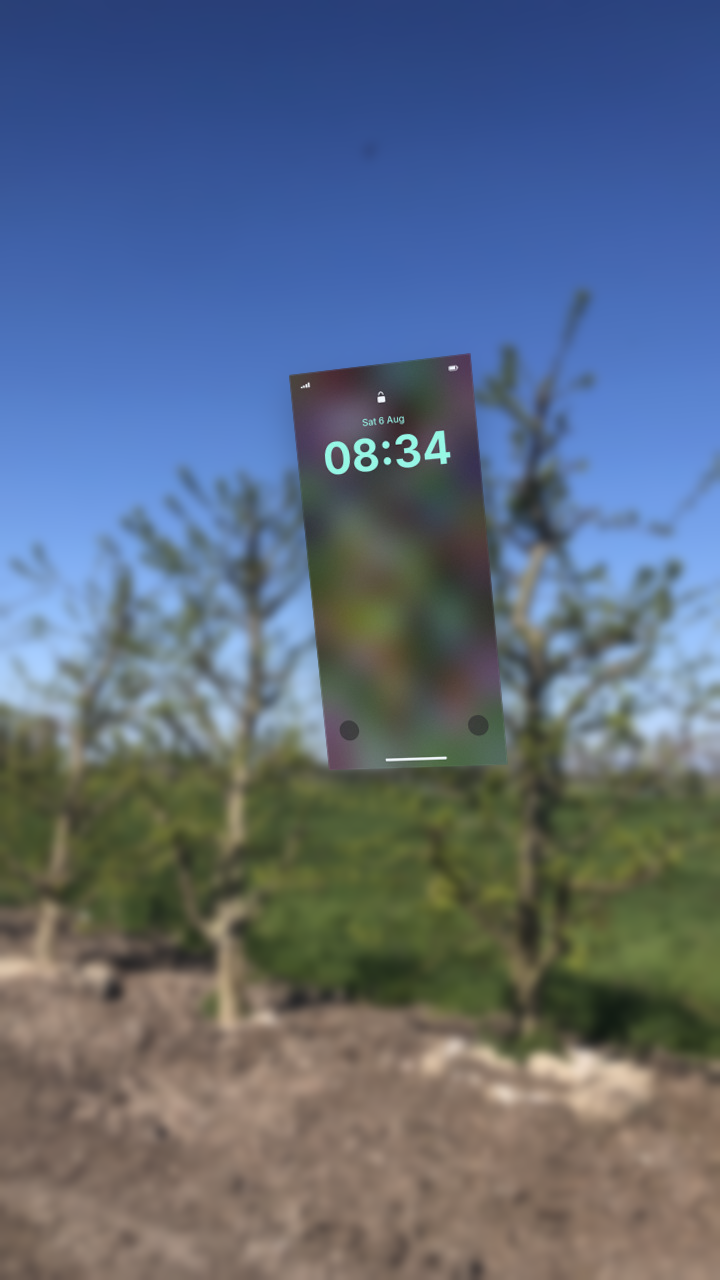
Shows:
8h34
